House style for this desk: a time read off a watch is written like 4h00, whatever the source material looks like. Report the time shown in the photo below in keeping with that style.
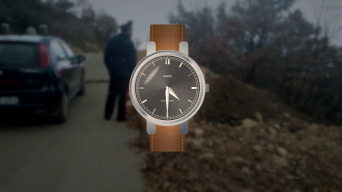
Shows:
4h30
